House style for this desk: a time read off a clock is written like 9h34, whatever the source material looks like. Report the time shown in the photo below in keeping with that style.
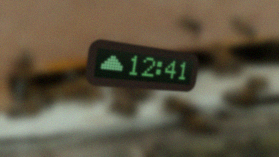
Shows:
12h41
